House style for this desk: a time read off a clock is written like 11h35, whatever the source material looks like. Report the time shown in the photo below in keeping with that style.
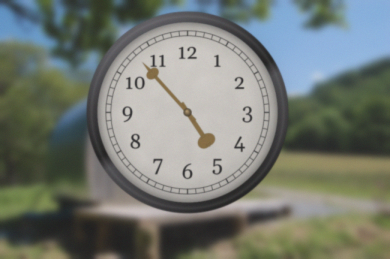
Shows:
4h53
